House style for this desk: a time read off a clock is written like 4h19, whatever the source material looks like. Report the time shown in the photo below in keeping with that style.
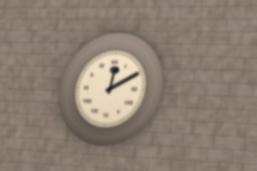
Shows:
12h10
